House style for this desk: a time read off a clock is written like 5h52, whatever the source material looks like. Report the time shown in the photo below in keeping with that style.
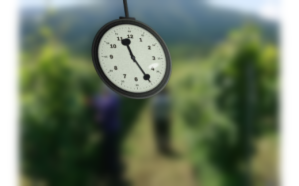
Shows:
11h25
